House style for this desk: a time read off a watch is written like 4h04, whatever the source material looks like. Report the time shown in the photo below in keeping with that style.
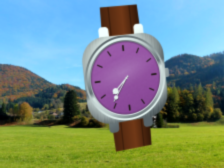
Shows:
7h36
